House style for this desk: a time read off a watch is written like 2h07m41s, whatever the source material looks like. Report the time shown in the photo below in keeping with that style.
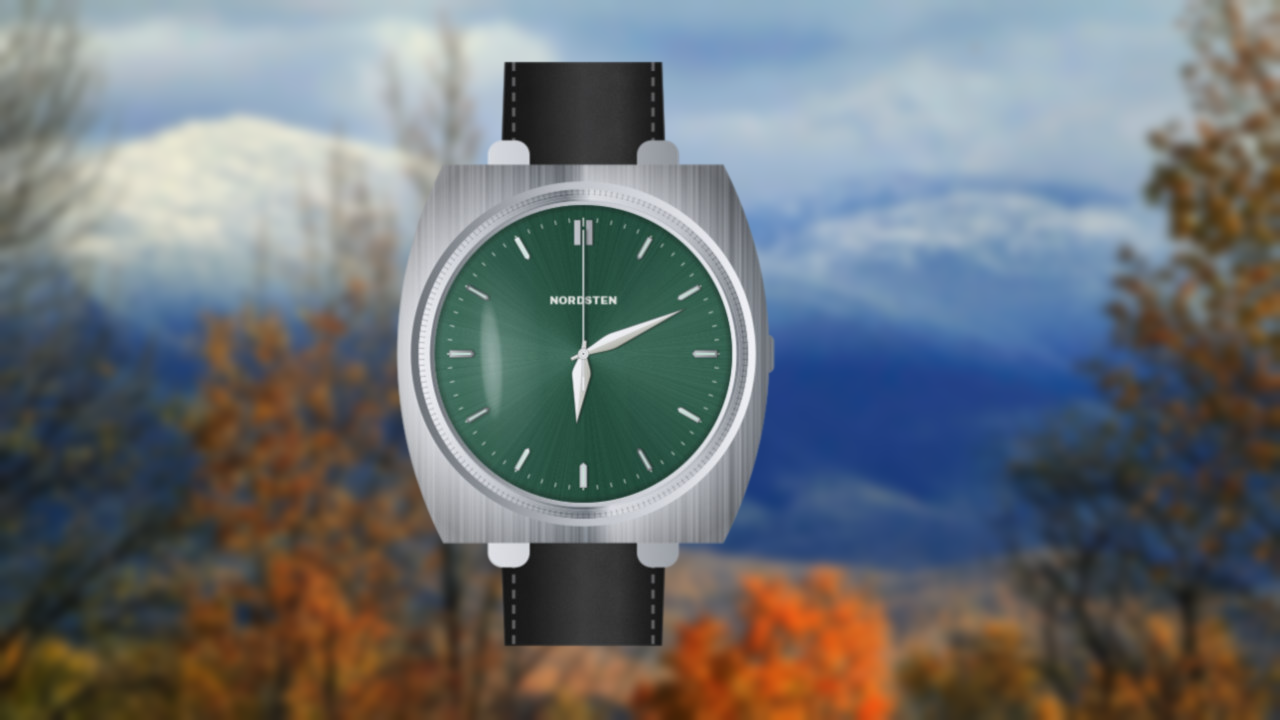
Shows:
6h11m00s
